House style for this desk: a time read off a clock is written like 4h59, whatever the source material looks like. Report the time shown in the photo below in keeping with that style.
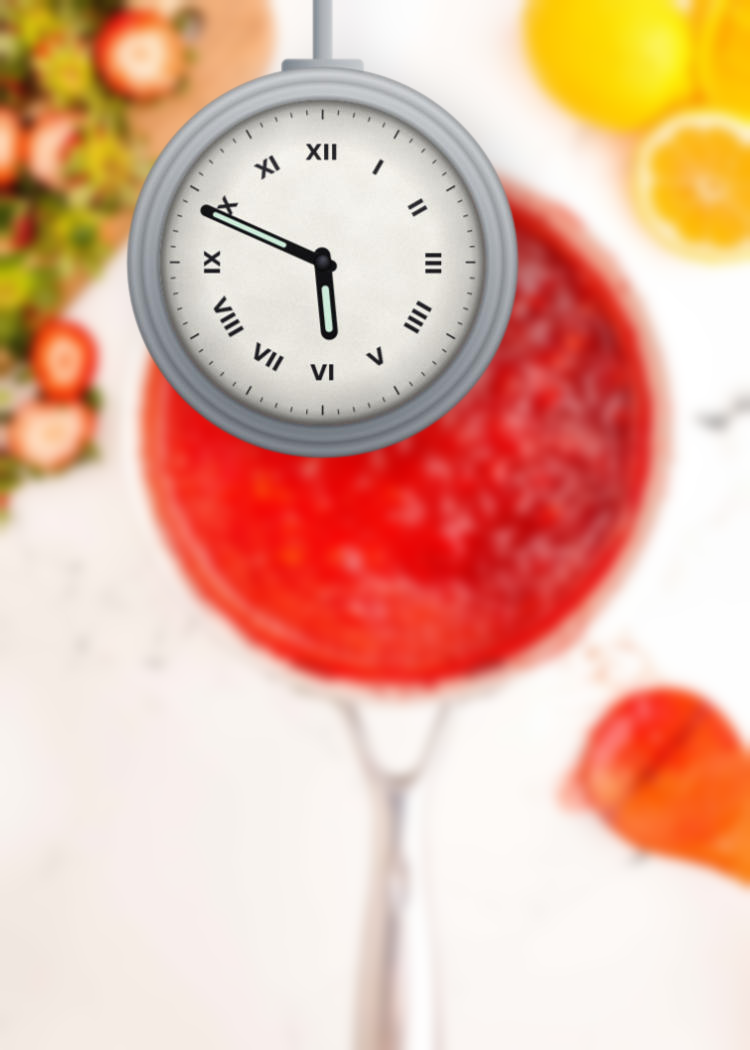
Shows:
5h49
